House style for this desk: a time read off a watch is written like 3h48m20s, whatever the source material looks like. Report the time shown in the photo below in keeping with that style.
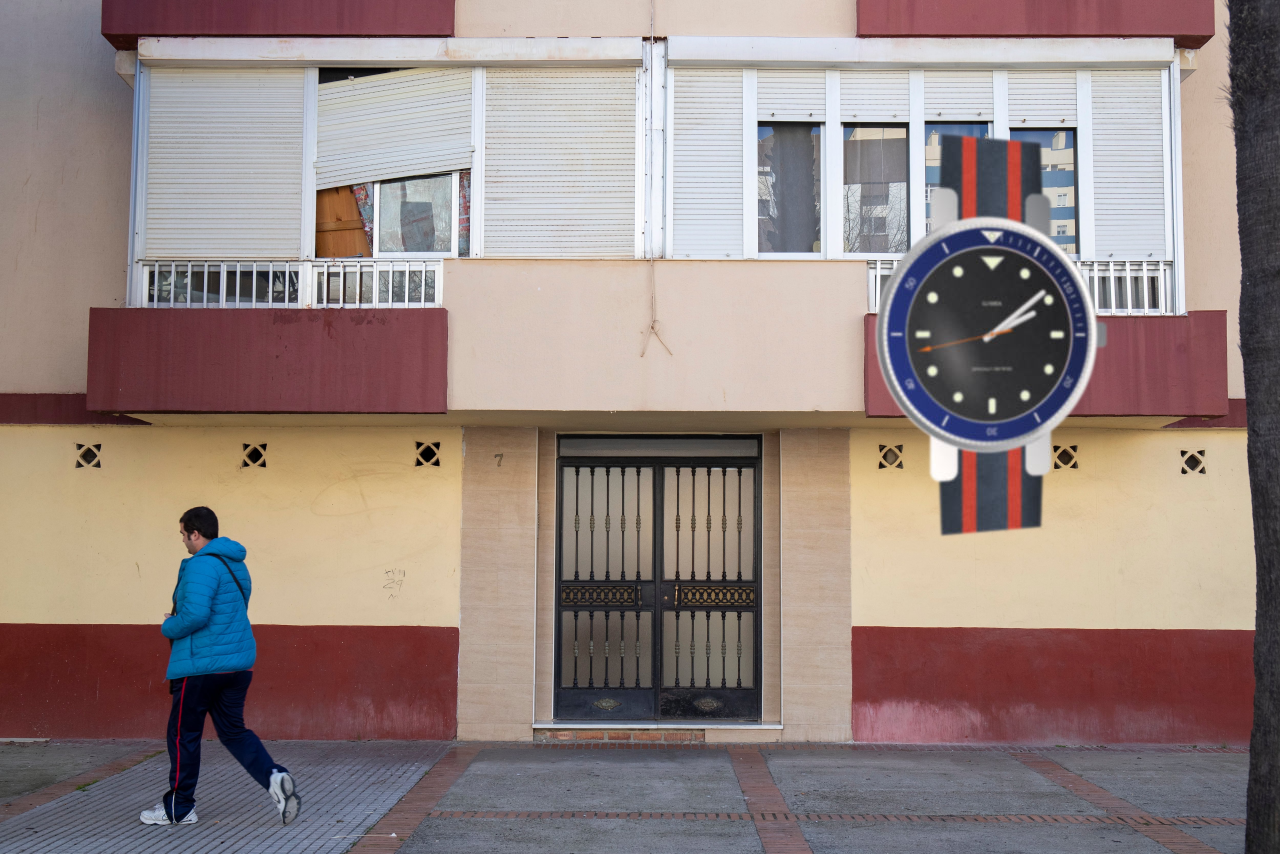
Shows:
2h08m43s
